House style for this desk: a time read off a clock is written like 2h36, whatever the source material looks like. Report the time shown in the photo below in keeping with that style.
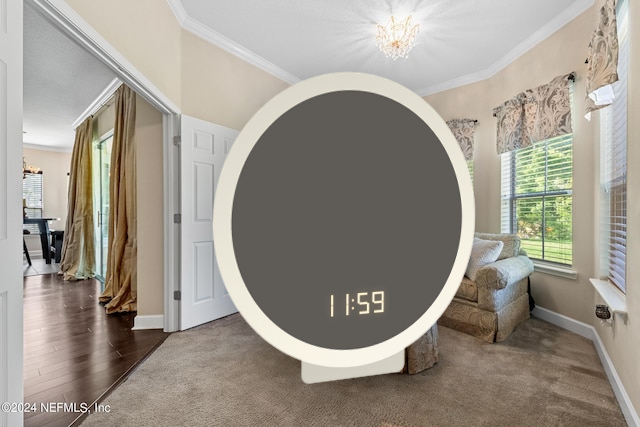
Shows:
11h59
